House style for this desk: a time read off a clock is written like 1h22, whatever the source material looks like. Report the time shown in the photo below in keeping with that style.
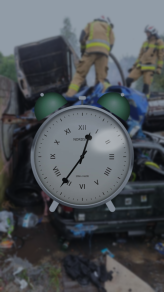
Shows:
12h36
